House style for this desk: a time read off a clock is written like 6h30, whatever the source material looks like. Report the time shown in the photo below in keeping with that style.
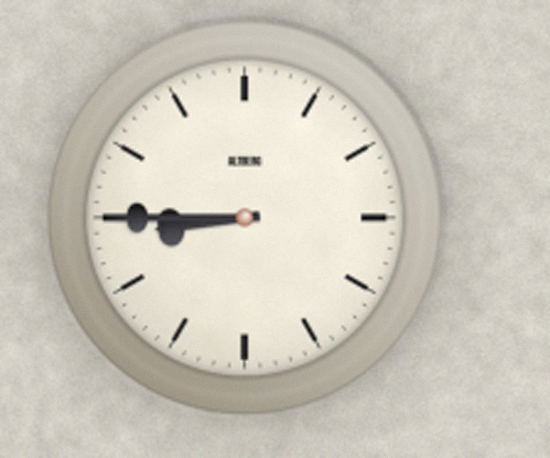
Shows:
8h45
